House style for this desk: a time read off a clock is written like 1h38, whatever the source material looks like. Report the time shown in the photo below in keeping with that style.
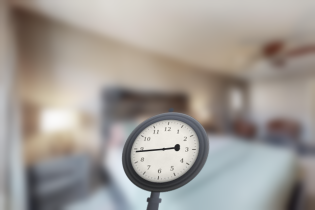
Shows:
2h44
